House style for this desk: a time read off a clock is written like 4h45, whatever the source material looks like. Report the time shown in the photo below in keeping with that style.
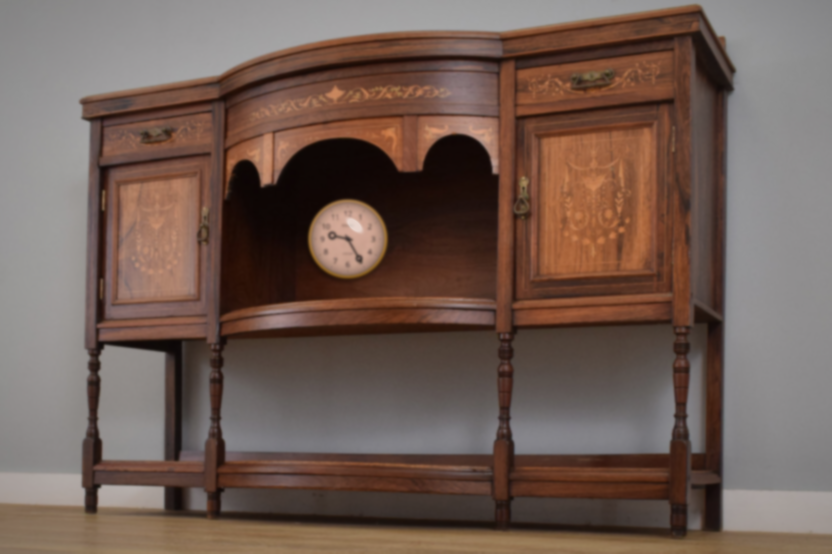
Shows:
9h25
